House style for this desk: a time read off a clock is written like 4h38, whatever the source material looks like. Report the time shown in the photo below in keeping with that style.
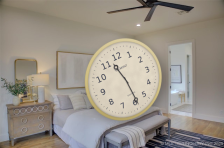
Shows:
11h29
